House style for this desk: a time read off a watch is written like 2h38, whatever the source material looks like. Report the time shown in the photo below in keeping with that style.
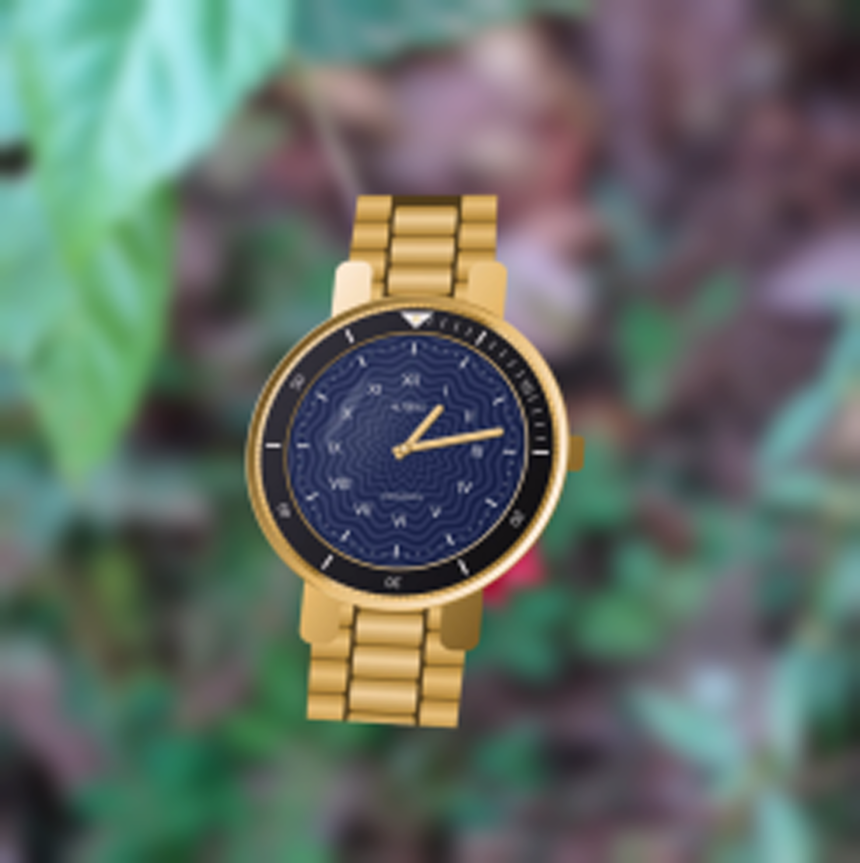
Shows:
1h13
